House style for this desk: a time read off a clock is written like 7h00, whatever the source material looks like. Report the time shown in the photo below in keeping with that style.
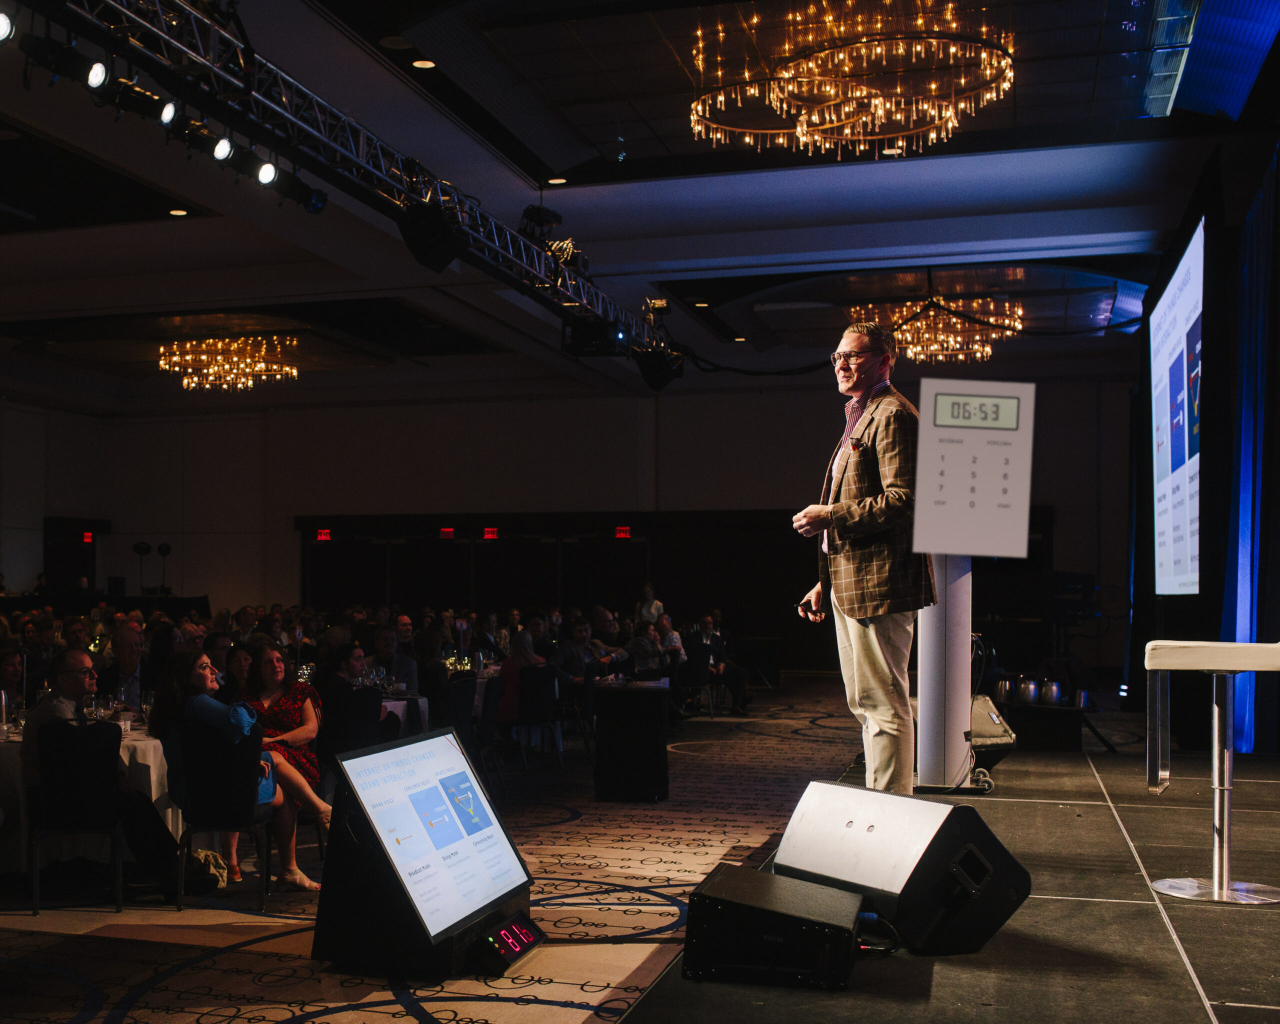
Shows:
6h53
